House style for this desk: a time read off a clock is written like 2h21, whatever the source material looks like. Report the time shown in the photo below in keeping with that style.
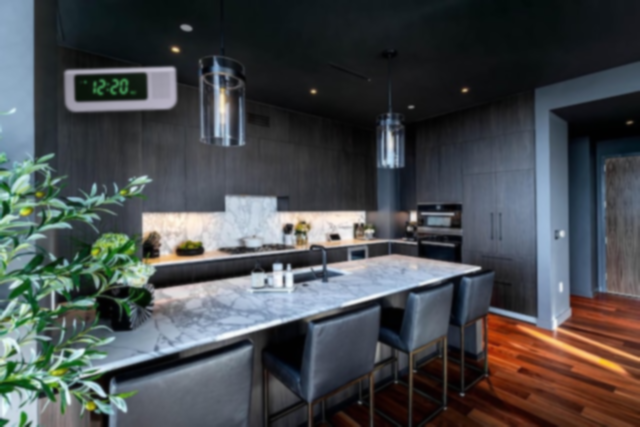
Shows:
12h20
